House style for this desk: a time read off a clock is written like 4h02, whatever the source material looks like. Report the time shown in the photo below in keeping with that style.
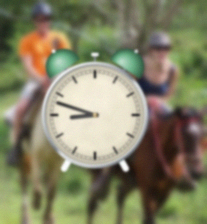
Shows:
8h48
